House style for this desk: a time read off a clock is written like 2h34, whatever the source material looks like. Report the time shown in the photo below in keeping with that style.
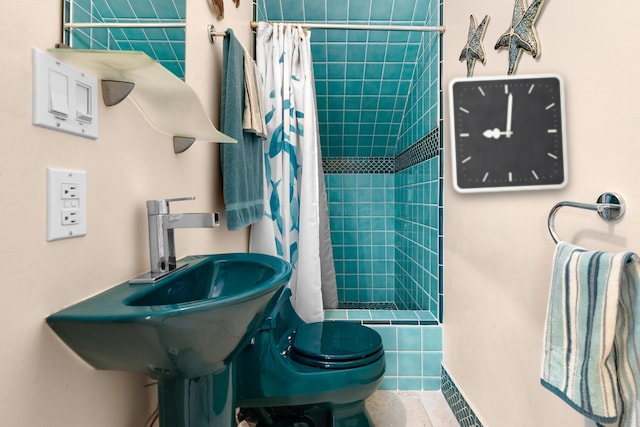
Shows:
9h01
